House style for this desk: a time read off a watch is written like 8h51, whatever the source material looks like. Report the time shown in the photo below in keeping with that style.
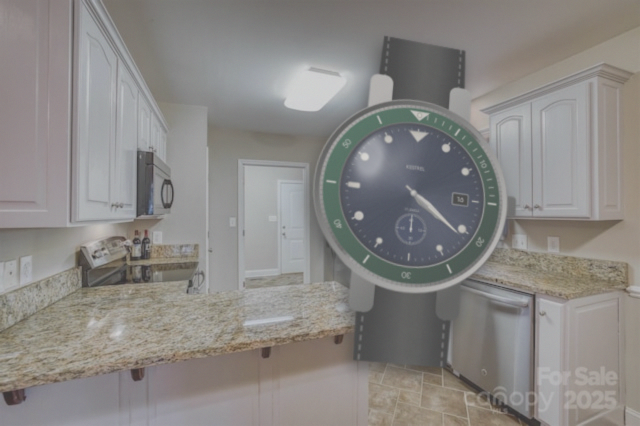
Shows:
4h21
